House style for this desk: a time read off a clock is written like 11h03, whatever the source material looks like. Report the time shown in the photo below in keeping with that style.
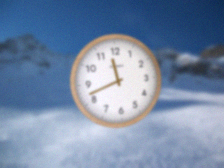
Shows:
11h42
